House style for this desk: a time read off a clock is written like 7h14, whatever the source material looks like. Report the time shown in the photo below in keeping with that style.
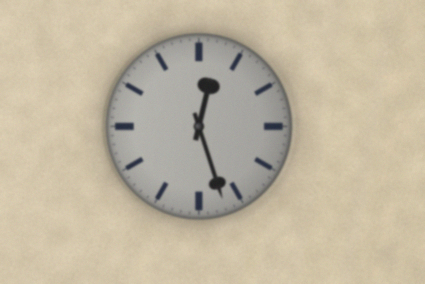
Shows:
12h27
